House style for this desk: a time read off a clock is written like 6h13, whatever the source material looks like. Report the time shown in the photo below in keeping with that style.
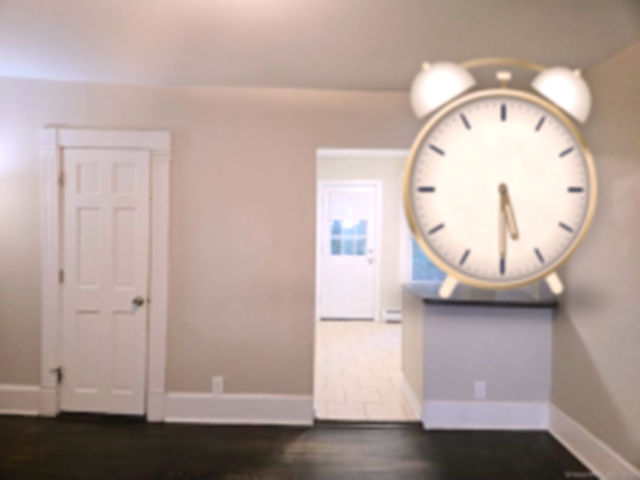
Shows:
5h30
